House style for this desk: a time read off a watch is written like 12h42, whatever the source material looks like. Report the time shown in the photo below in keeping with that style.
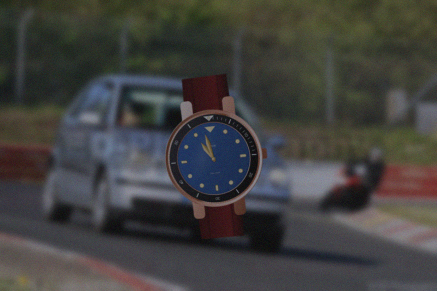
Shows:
10h58
